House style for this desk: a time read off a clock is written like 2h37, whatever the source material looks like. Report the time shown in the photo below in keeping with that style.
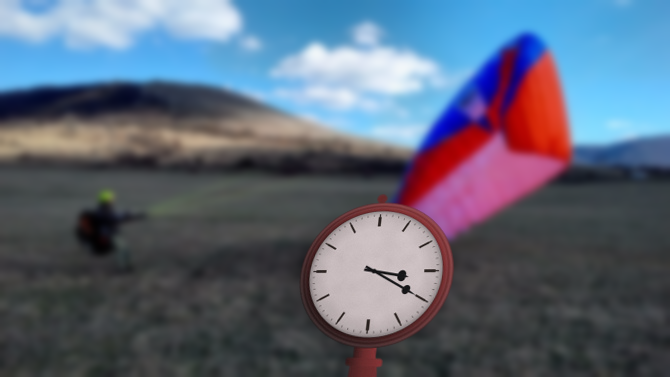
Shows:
3h20
